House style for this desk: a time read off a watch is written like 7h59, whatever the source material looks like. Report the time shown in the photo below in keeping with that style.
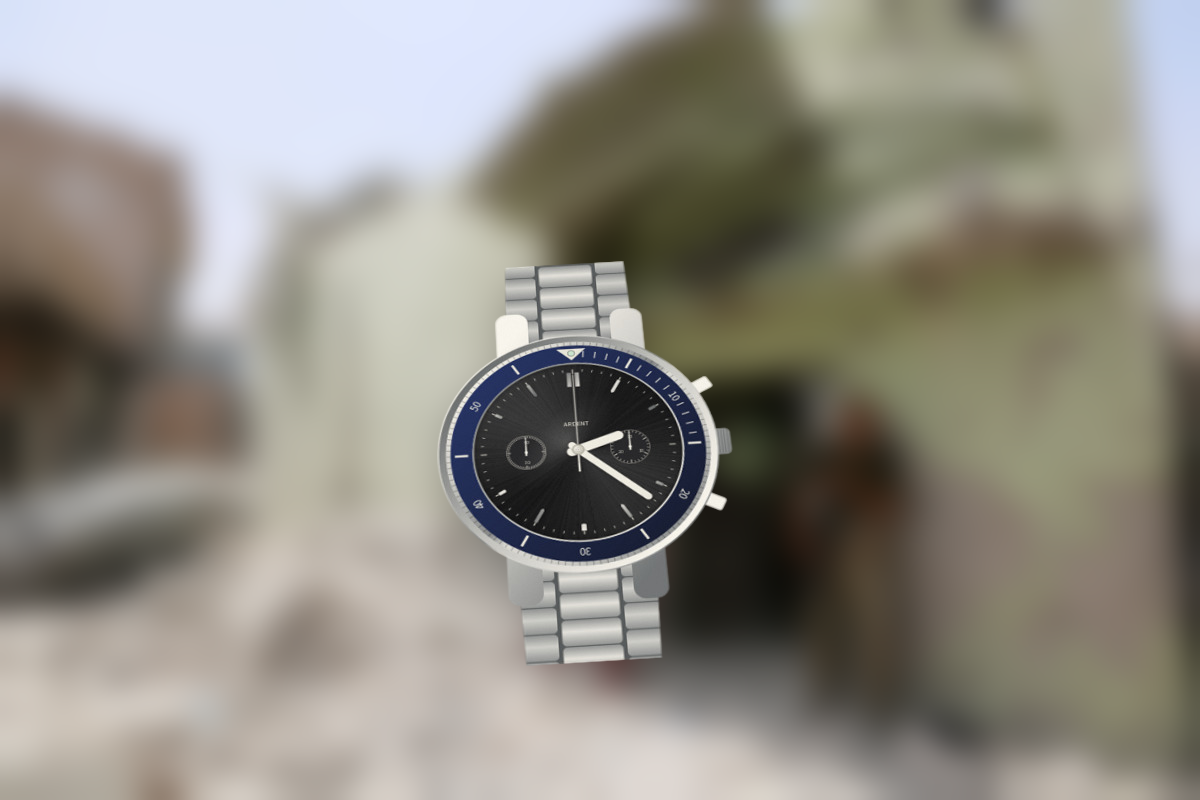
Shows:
2h22
